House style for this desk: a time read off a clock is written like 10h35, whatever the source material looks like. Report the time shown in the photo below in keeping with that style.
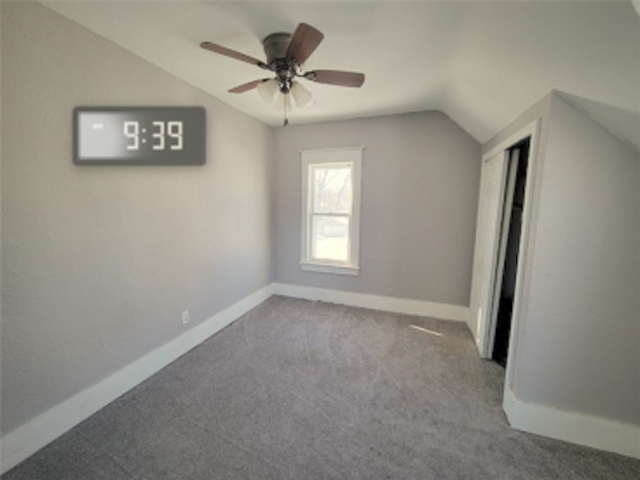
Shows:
9h39
